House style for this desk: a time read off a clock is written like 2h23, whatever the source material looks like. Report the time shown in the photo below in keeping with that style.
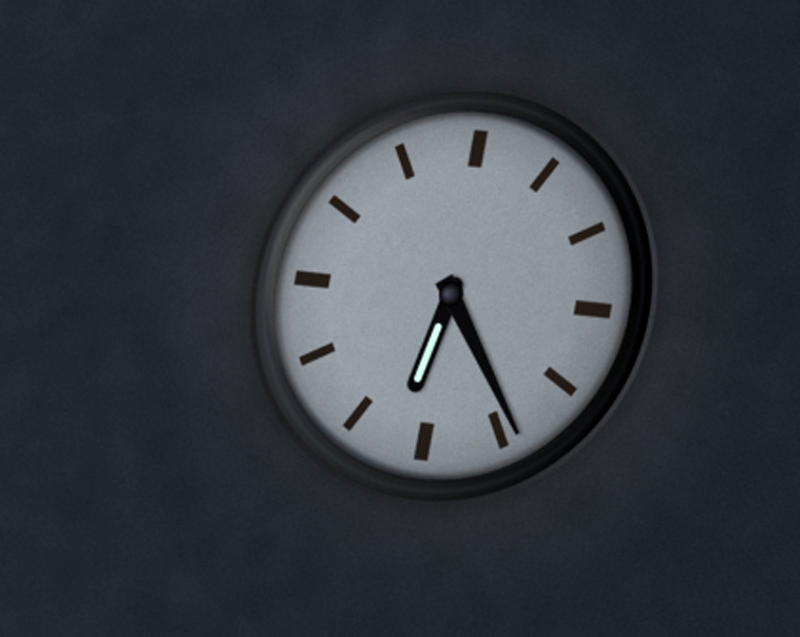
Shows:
6h24
